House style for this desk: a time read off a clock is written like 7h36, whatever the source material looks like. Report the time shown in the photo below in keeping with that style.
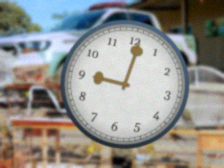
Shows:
9h01
